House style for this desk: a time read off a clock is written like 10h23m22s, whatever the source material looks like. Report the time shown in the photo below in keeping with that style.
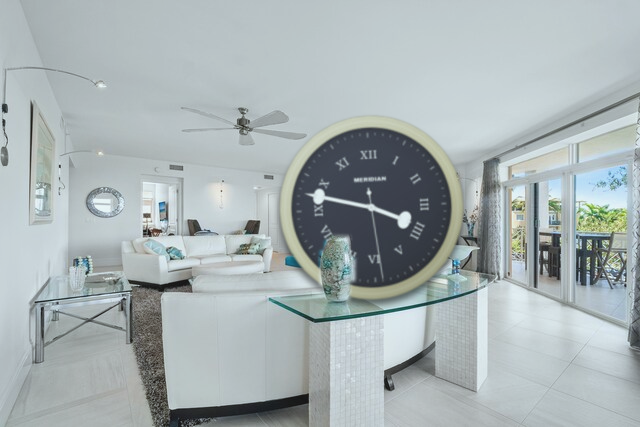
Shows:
3h47m29s
